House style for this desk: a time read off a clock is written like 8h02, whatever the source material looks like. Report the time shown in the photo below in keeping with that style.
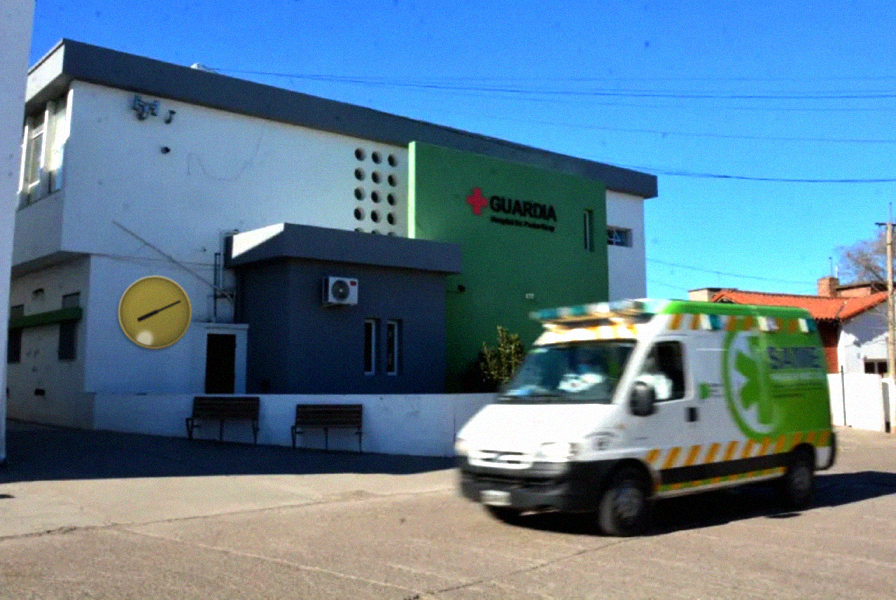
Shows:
8h11
